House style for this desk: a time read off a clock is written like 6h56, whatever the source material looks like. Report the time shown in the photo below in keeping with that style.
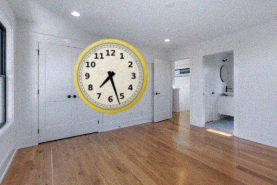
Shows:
7h27
